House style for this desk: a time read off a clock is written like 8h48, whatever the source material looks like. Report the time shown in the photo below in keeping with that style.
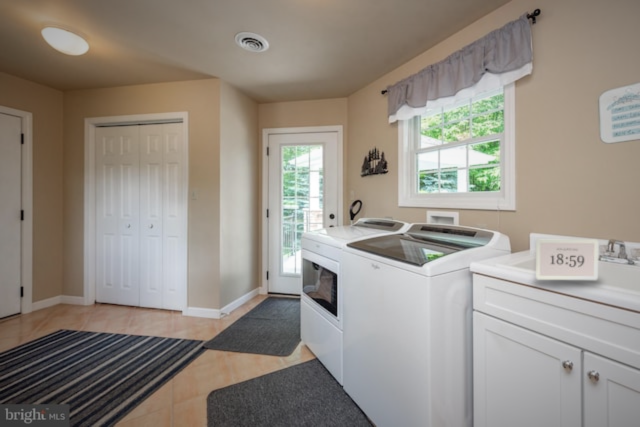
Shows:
18h59
